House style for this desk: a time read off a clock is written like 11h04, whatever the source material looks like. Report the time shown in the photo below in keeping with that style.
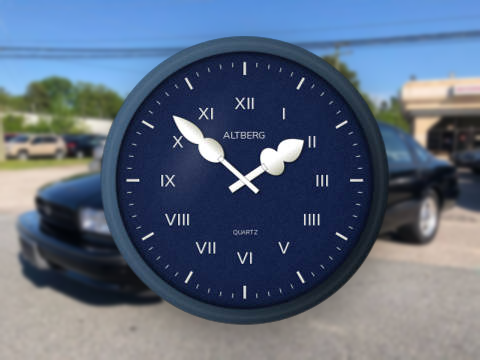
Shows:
1h52
